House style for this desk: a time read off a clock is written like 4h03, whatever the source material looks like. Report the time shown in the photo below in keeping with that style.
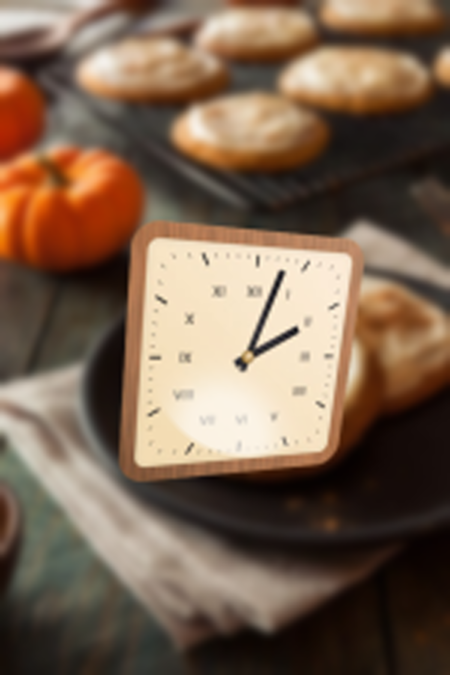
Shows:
2h03
